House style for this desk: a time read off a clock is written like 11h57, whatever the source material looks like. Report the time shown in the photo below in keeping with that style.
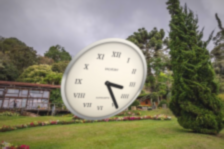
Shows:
3h24
